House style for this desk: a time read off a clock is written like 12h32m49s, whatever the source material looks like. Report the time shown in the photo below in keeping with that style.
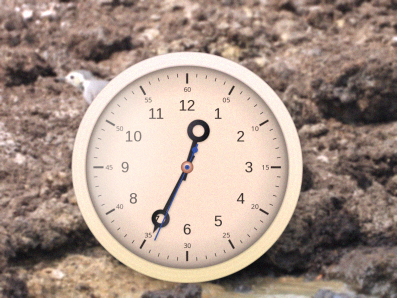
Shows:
12h34m34s
